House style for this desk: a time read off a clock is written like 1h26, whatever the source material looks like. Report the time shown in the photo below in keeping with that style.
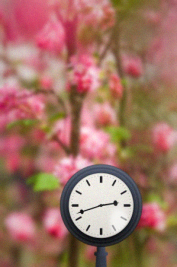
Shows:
2h42
